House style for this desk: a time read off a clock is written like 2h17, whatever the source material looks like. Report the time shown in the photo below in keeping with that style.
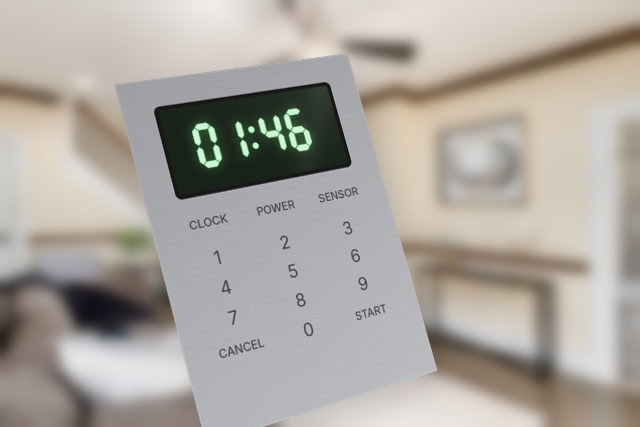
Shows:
1h46
